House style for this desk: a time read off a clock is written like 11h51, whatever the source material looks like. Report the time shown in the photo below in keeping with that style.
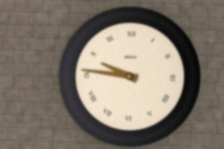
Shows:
9h46
